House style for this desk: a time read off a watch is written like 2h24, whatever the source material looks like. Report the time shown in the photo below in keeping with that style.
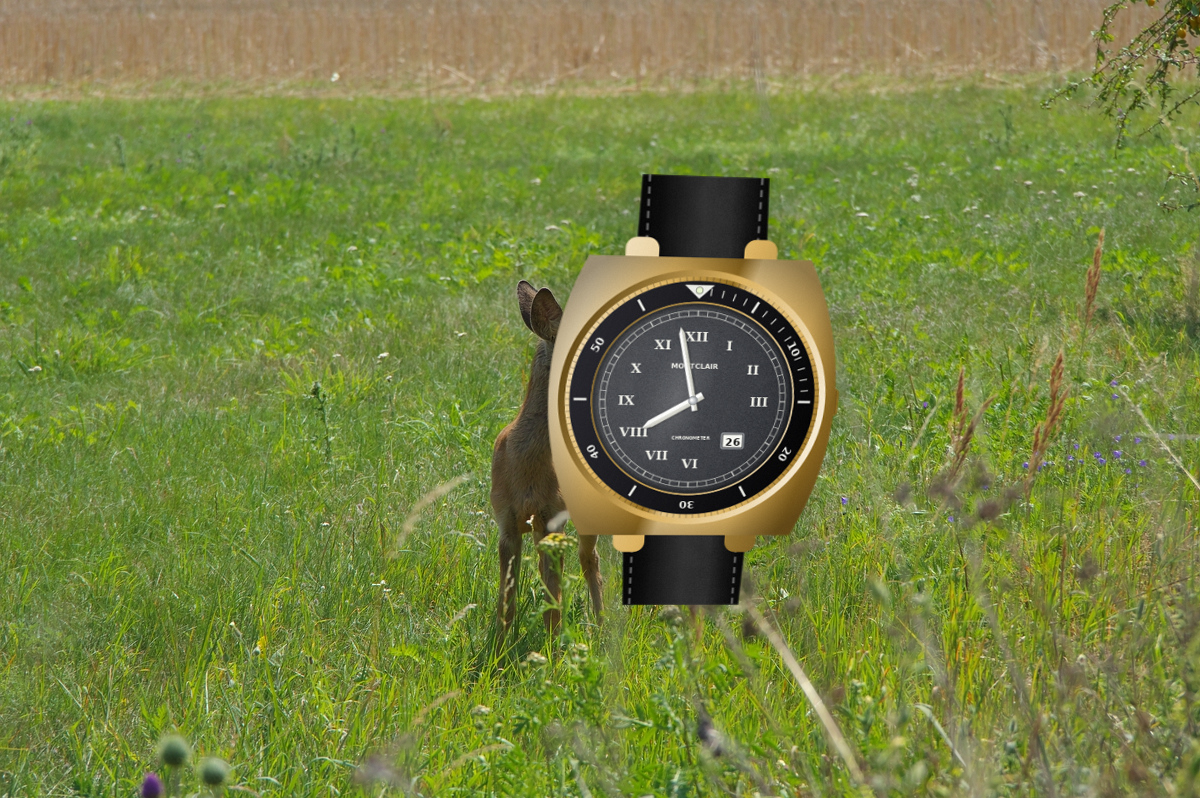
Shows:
7h58
